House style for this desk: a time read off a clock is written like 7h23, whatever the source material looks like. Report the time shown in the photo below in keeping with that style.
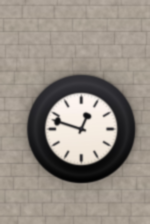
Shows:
12h48
